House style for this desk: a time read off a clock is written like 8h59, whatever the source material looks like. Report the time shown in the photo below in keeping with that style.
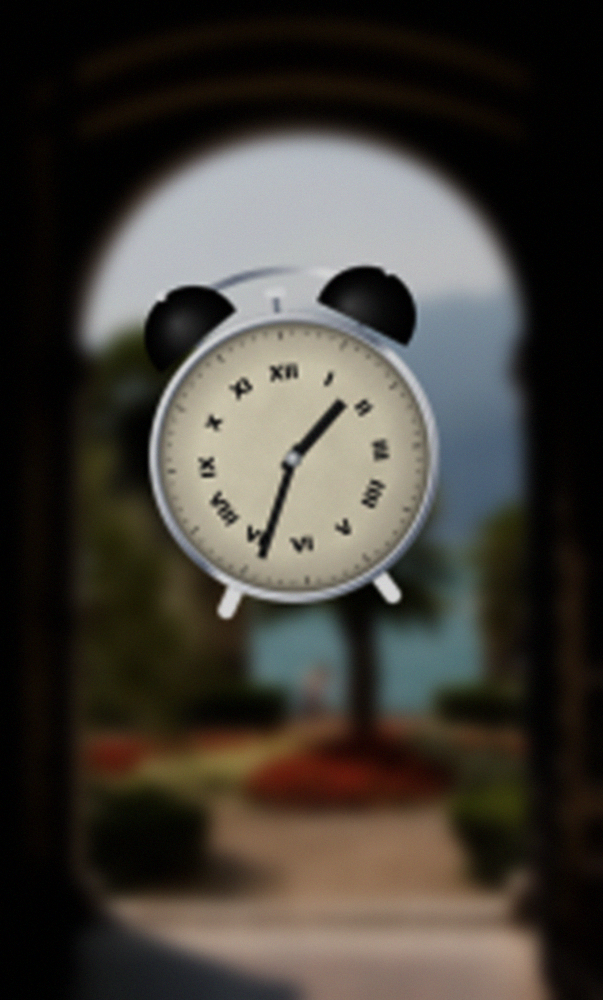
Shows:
1h34
